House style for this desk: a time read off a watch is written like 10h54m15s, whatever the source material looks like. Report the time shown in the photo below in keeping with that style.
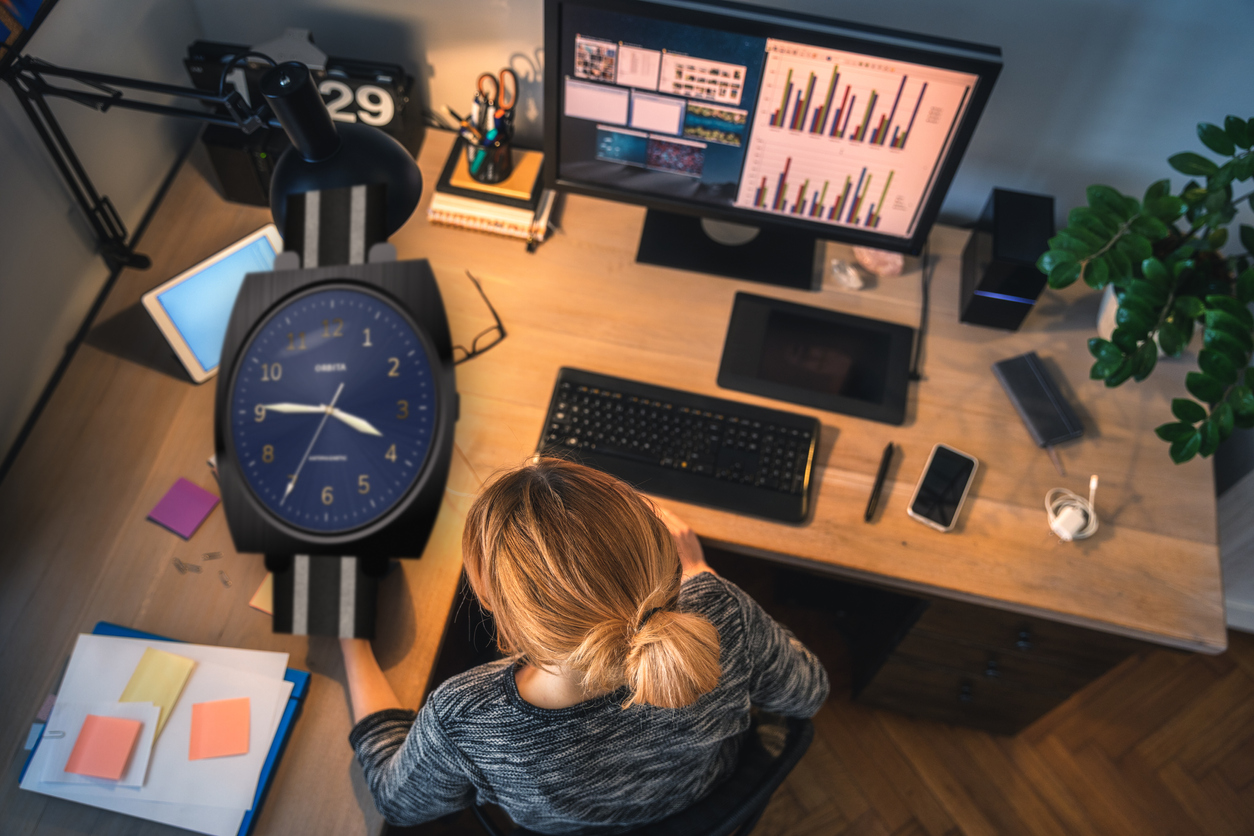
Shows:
3h45m35s
